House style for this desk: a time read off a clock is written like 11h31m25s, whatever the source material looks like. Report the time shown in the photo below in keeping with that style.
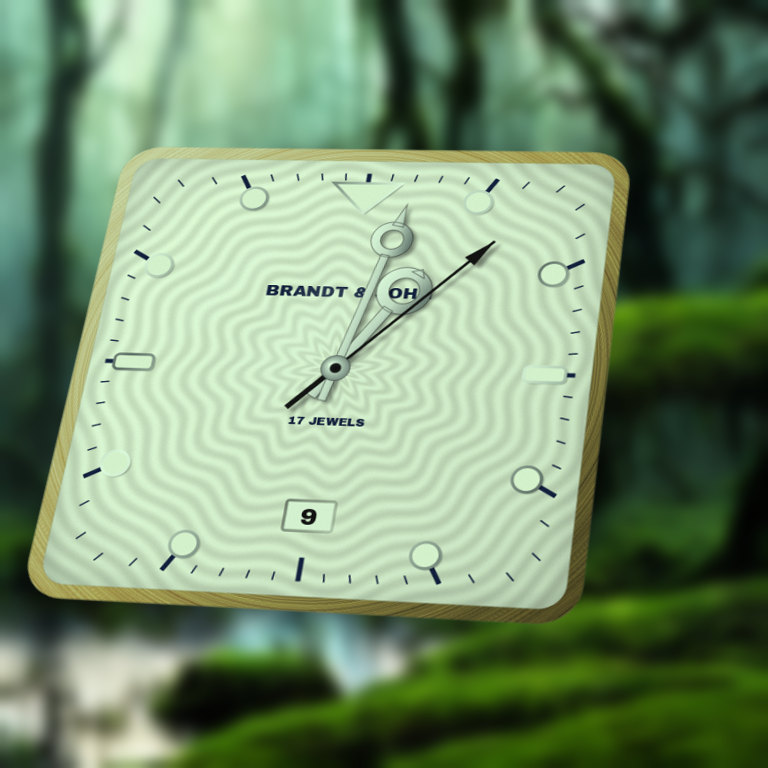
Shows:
1h02m07s
